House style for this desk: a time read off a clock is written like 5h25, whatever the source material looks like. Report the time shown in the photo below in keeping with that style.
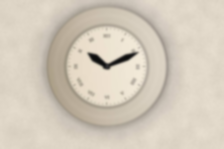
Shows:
10h11
